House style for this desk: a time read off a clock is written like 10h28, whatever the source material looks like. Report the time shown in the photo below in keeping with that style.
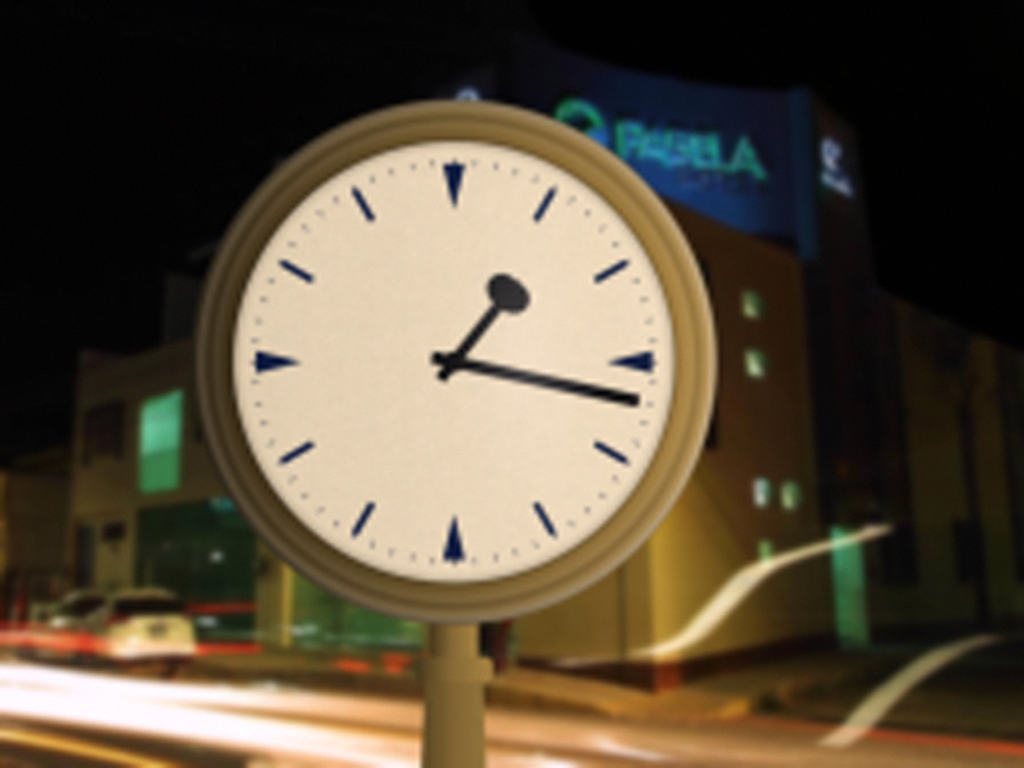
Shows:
1h17
